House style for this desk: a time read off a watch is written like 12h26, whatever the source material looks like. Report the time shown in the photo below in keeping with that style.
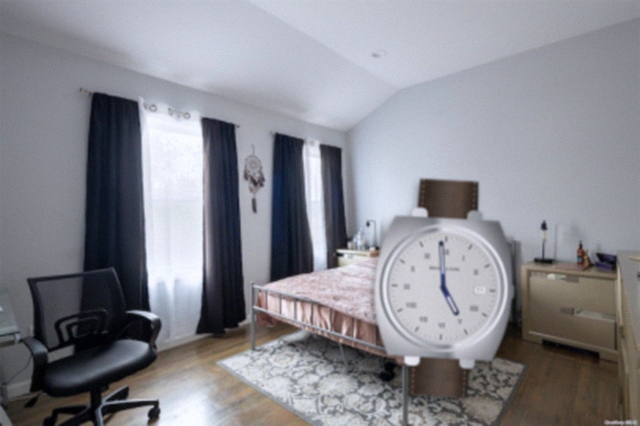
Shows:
4h59
